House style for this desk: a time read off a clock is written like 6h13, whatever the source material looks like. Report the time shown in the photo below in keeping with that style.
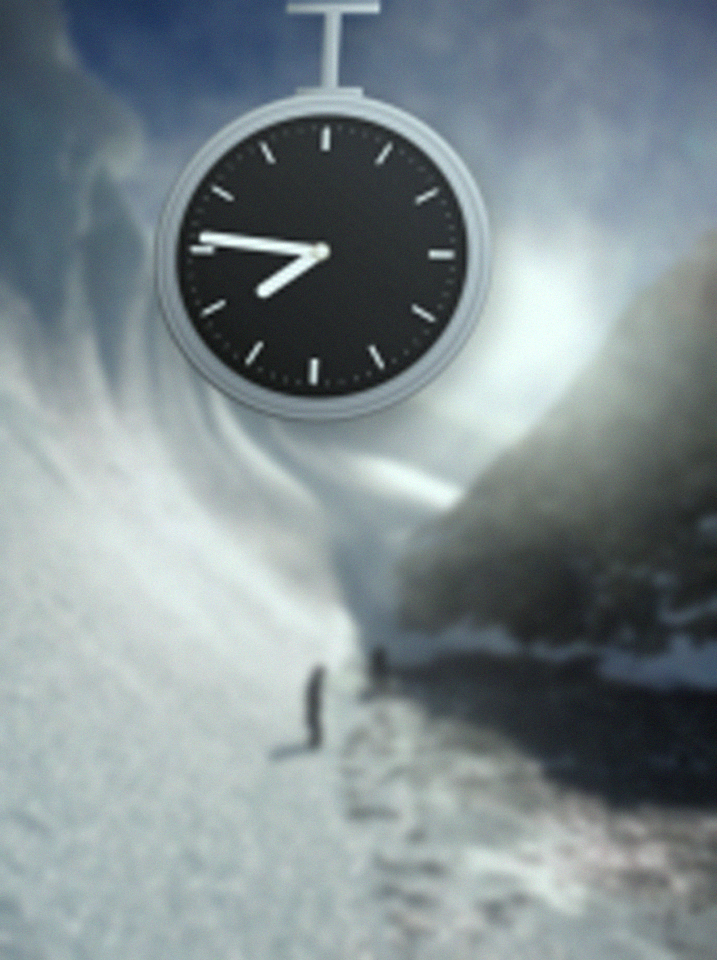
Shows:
7h46
